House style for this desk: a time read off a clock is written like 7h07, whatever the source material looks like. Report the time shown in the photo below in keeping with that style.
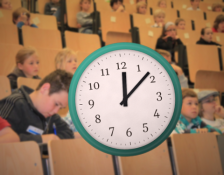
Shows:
12h08
